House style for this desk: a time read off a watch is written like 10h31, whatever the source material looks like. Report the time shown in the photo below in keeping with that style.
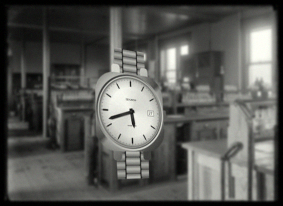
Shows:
5h42
